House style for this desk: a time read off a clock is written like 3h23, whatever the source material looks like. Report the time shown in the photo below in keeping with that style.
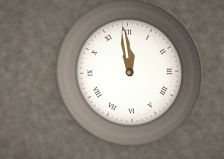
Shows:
11h59
